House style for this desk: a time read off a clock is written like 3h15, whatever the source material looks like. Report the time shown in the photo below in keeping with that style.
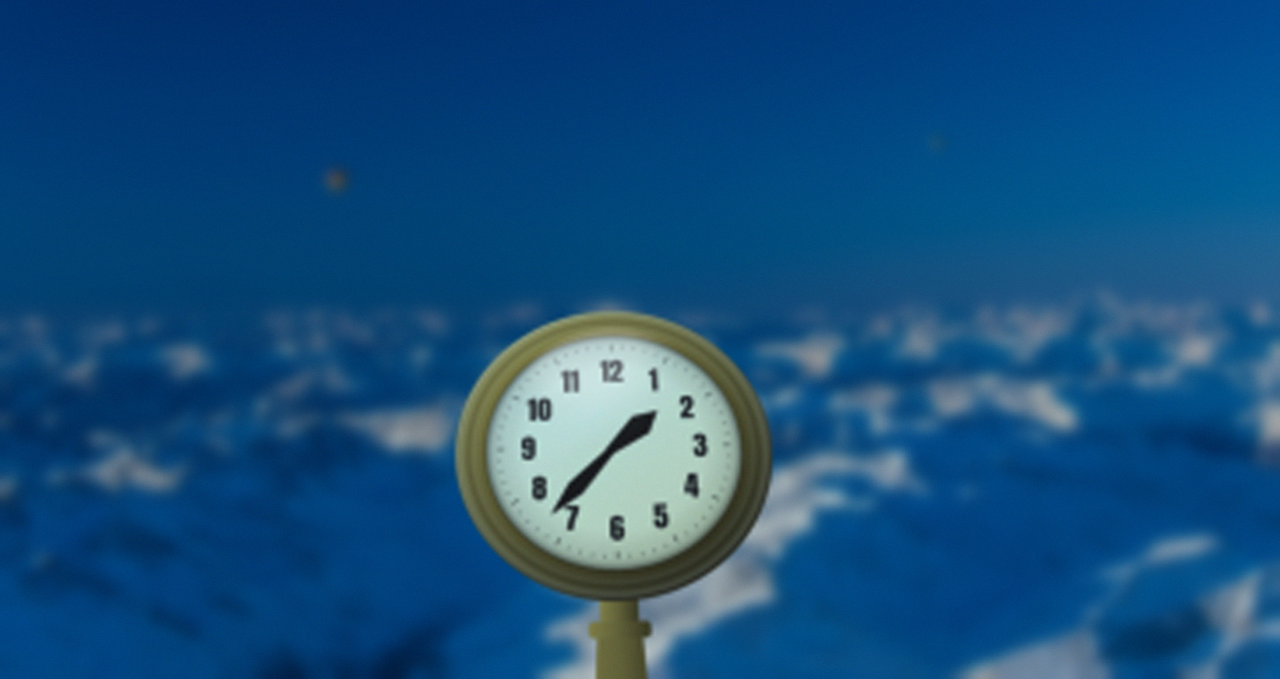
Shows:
1h37
